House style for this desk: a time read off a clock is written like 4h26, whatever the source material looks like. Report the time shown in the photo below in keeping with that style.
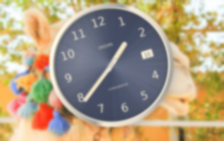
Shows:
1h39
